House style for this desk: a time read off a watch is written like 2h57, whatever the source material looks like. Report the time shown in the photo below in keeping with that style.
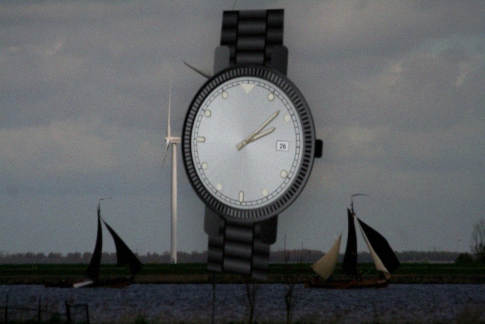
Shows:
2h08
